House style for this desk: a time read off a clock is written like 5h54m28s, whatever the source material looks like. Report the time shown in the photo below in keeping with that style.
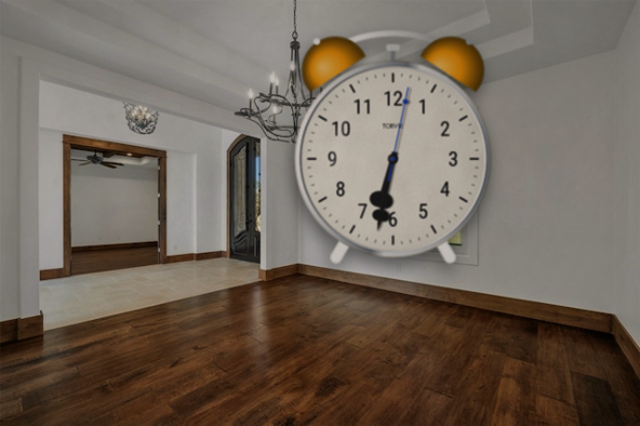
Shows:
6h32m02s
